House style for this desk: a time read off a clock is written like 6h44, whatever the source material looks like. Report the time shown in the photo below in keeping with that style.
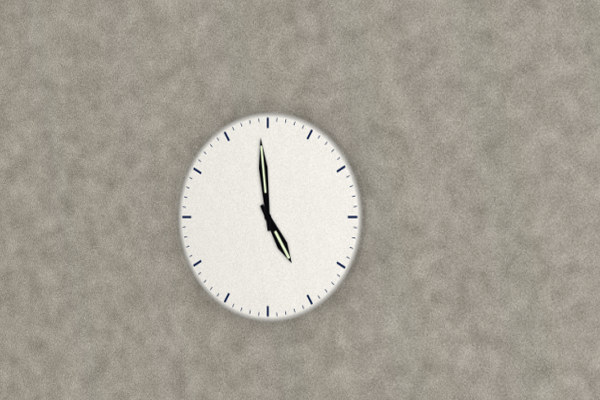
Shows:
4h59
